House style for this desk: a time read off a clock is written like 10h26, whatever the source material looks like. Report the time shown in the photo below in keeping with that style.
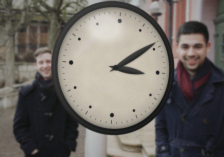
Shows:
3h09
